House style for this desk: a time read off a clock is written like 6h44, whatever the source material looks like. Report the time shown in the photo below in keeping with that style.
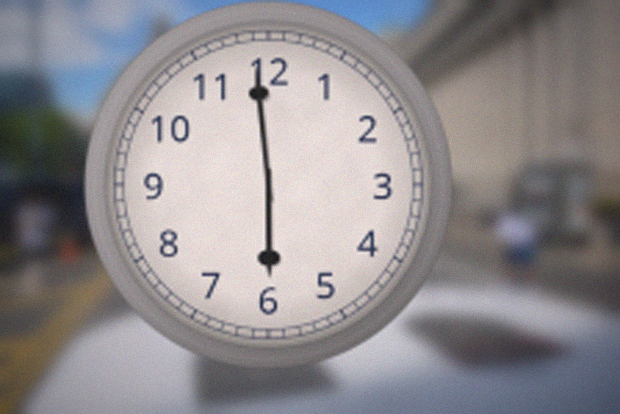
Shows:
5h59
